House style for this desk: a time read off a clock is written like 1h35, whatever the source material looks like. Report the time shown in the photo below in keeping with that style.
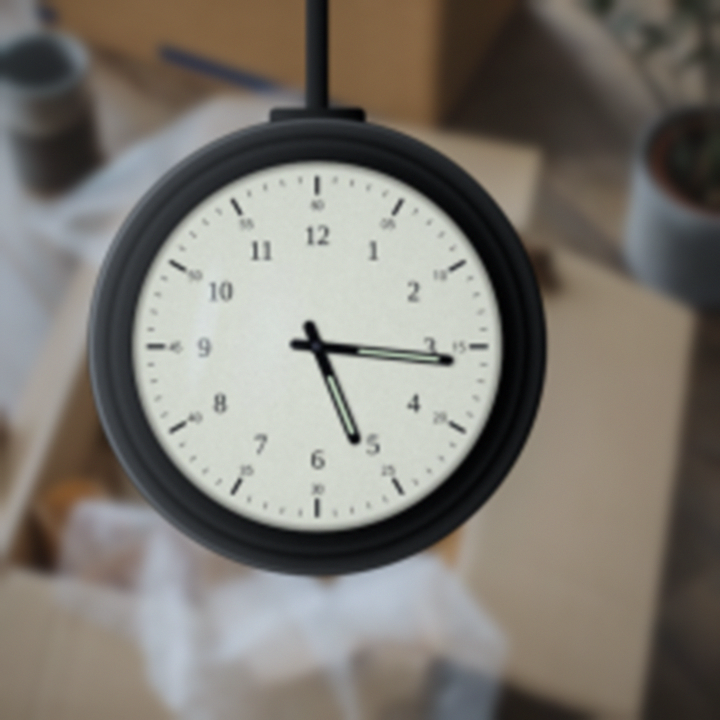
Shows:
5h16
